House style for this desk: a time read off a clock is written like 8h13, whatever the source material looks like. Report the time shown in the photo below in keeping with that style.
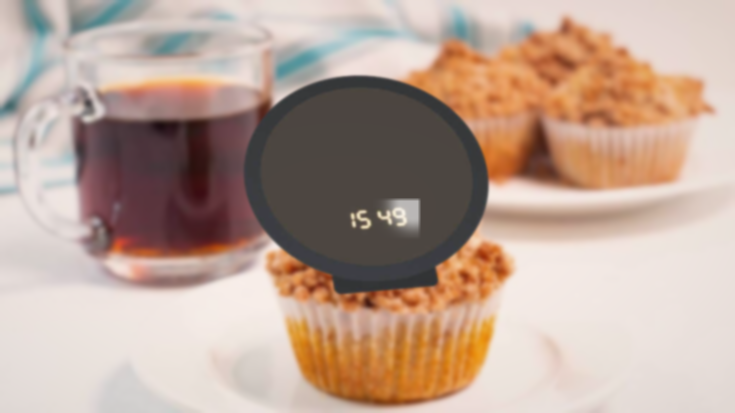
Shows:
15h49
